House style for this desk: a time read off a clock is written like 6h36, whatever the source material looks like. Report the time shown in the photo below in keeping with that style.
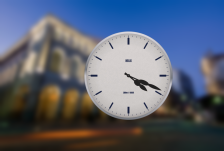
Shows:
4h19
